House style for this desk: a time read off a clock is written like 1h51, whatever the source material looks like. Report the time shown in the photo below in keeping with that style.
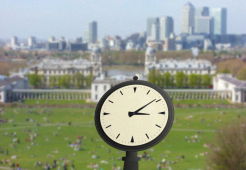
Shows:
3h09
